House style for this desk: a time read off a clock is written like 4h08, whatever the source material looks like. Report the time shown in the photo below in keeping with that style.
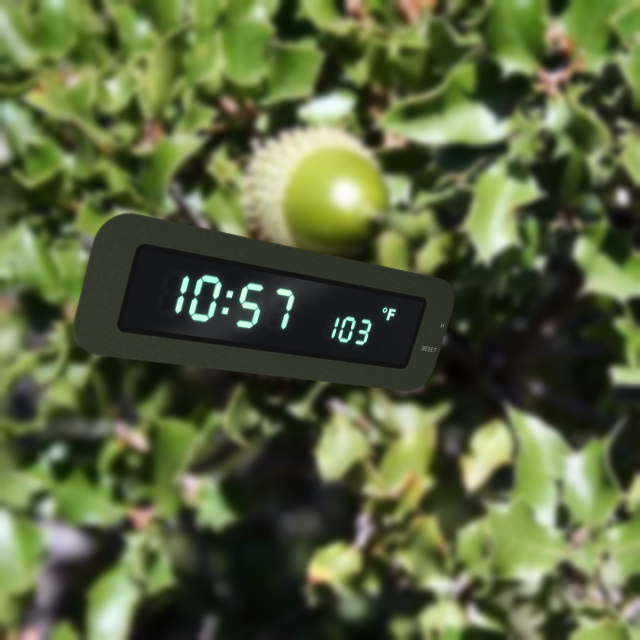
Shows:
10h57
